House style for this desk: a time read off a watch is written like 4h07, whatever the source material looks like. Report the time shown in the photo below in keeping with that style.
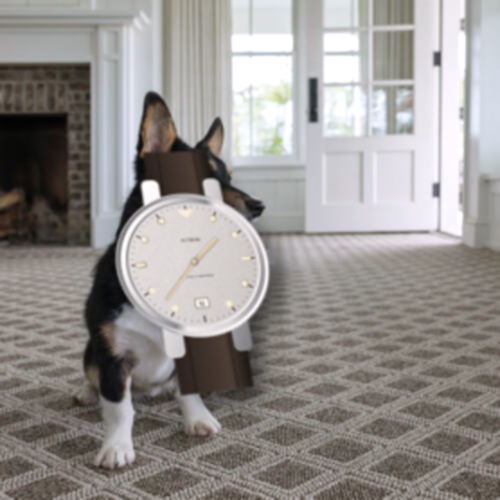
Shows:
1h37
